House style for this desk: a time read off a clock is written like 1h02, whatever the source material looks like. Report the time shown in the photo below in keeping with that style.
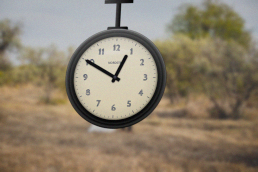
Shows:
12h50
